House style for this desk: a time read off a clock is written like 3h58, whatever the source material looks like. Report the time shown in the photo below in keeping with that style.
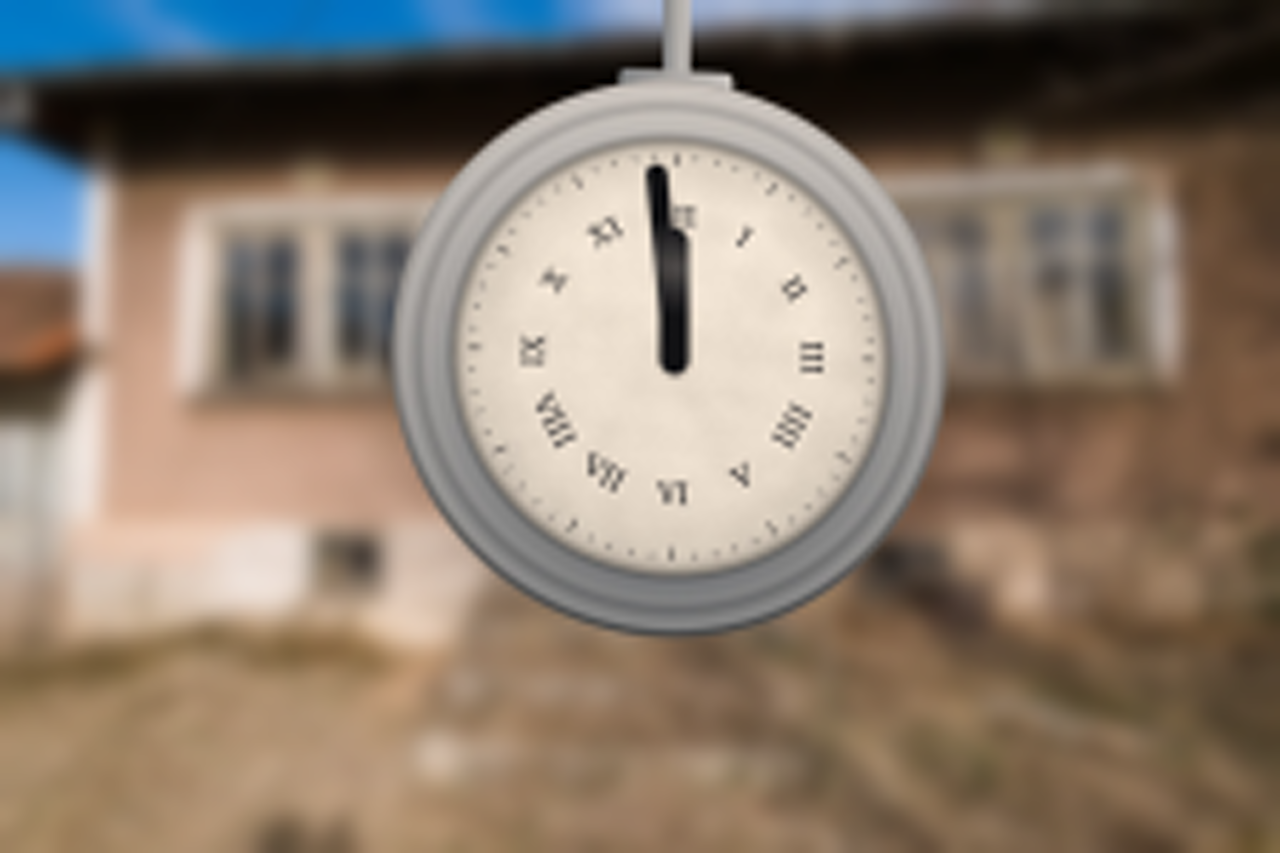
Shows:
11h59
